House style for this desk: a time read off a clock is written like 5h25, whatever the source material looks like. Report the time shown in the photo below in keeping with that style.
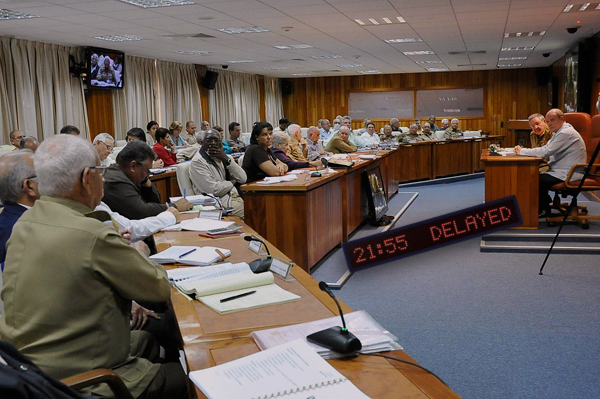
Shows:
21h55
